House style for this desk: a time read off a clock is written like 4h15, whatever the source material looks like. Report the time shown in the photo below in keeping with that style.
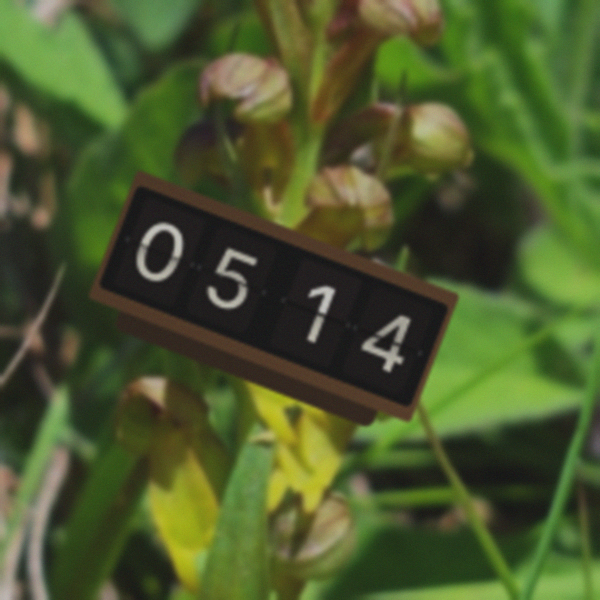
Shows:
5h14
